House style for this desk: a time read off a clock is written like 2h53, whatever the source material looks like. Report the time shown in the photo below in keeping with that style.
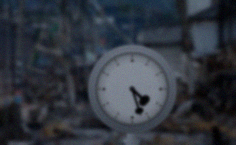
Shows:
4h27
